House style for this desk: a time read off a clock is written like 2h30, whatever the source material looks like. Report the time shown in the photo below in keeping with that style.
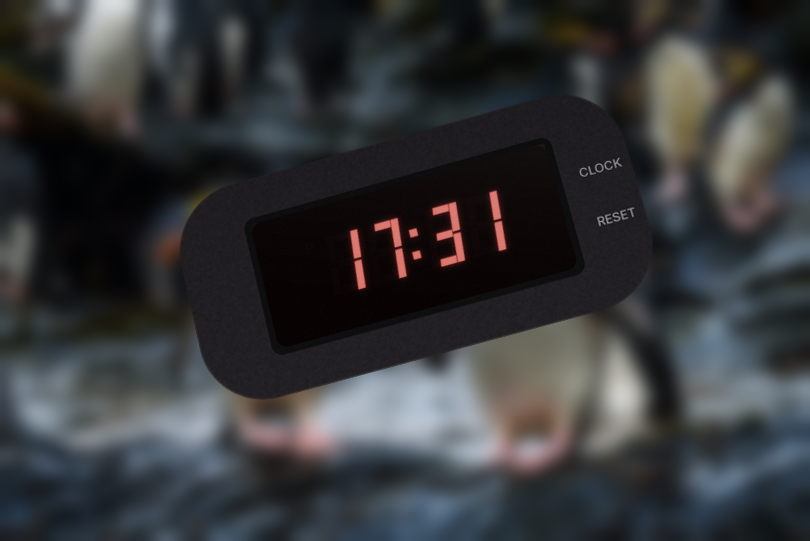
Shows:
17h31
